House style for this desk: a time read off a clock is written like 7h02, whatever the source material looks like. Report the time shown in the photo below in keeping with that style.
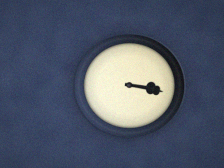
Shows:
3h17
